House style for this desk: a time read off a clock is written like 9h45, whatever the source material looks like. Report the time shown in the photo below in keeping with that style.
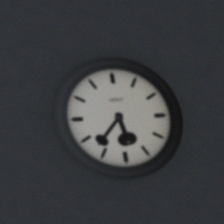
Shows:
5h37
